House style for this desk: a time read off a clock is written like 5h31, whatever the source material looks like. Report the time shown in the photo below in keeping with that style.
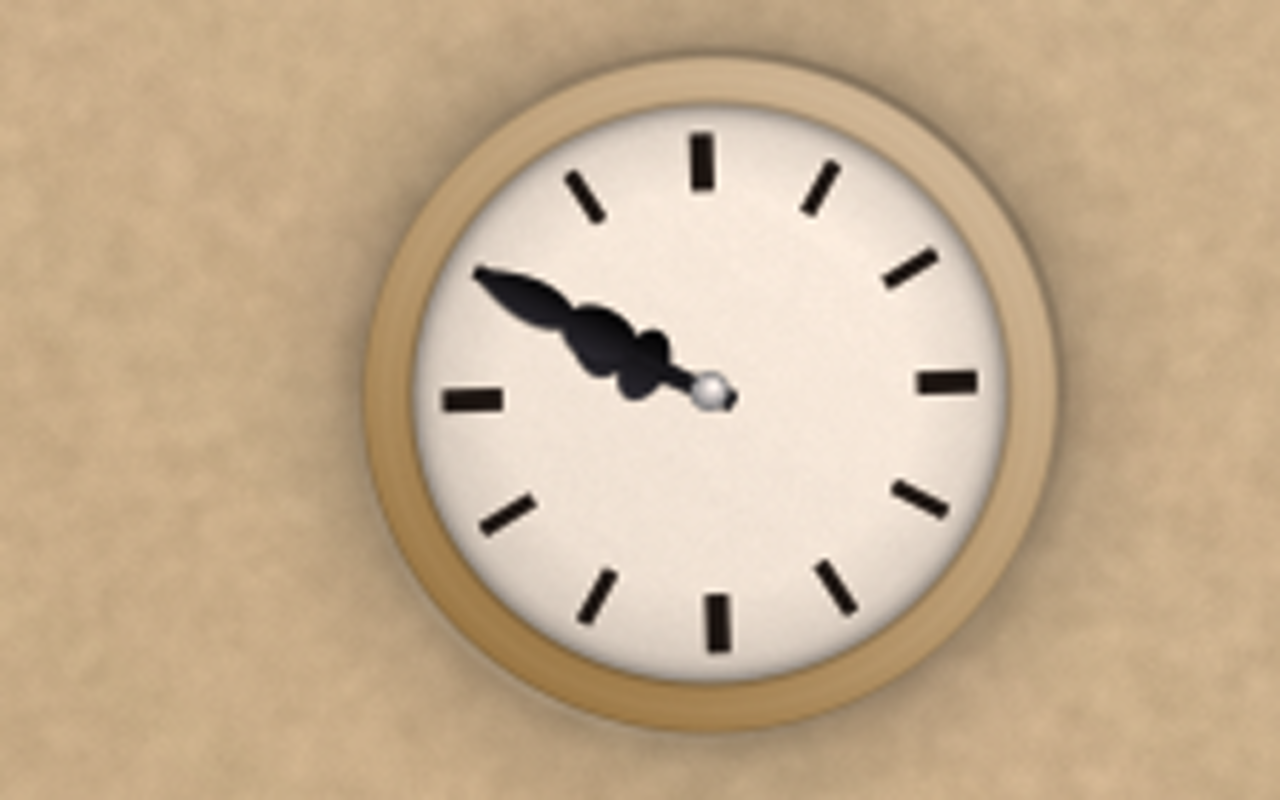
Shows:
9h50
